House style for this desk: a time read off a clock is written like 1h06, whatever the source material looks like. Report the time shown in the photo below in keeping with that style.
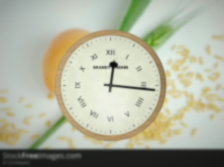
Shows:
12h16
